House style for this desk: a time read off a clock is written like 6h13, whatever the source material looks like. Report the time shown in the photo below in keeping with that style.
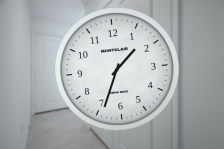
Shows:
1h34
